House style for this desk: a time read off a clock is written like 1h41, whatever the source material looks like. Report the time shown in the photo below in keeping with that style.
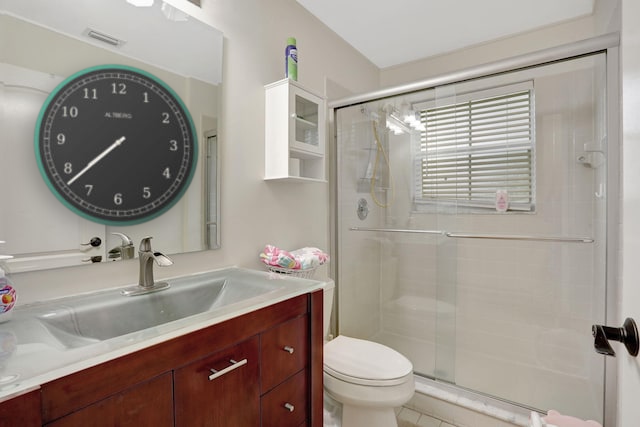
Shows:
7h38
